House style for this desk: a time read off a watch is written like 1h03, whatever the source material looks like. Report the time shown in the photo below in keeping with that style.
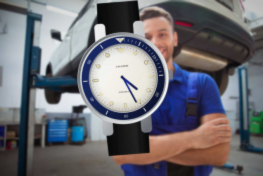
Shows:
4h26
